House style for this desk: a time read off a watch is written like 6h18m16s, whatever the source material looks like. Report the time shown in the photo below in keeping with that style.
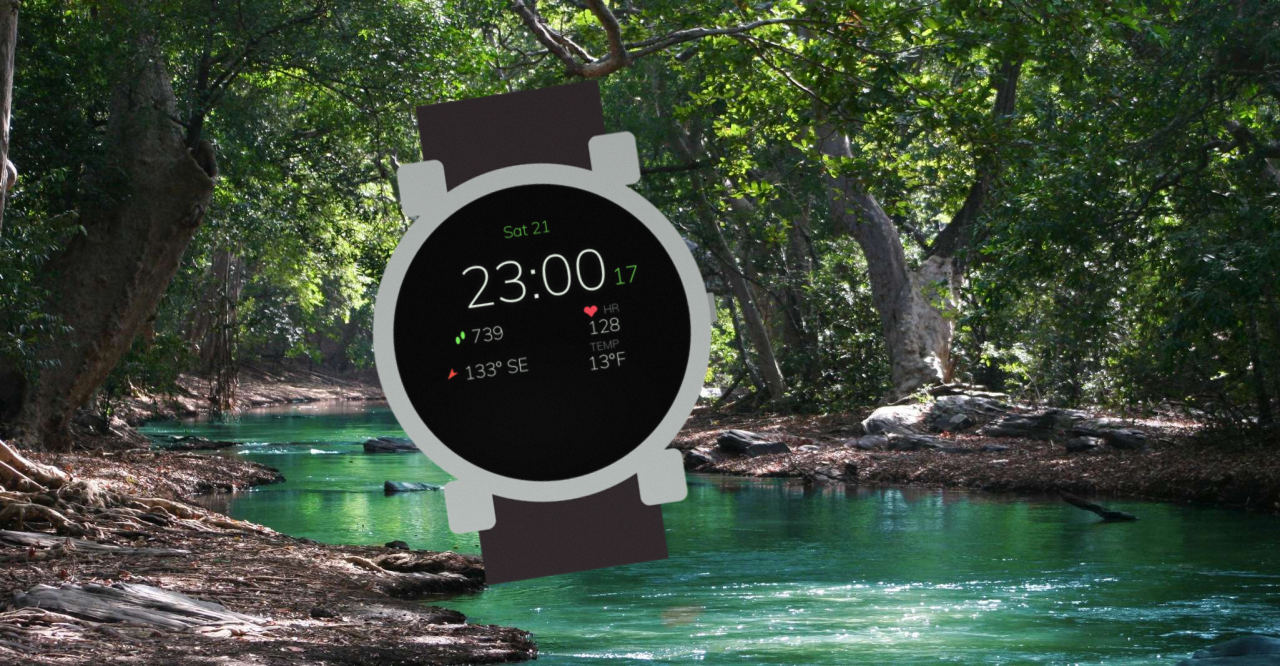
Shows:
23h00m17s
